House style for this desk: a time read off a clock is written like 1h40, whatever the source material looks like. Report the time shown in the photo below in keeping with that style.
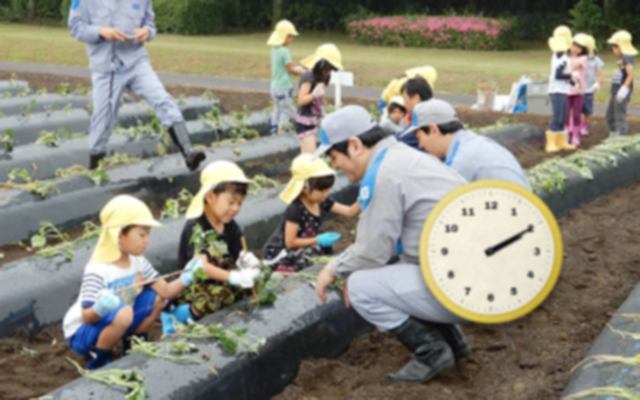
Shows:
2h10
